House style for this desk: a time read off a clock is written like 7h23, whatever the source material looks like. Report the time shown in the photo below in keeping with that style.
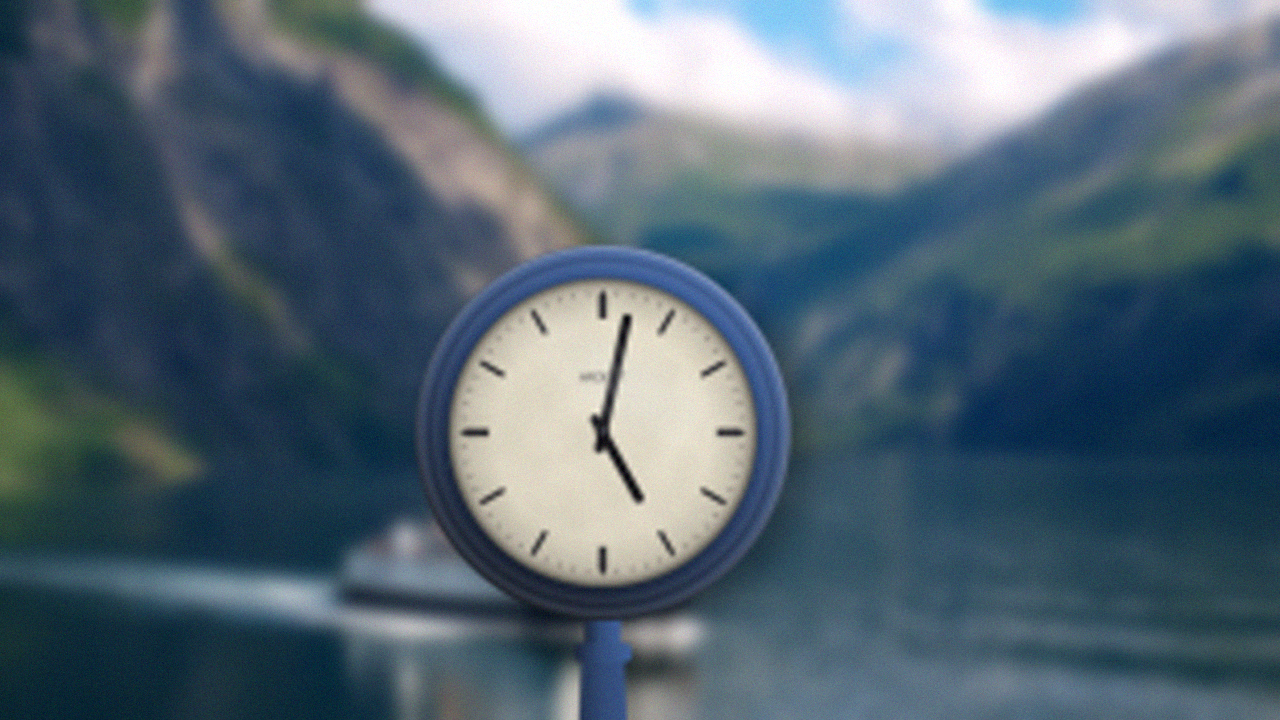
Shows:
5h02
